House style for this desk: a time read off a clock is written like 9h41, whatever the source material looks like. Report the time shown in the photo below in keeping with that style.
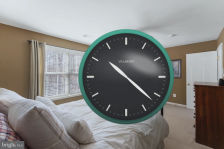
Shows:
10h22
